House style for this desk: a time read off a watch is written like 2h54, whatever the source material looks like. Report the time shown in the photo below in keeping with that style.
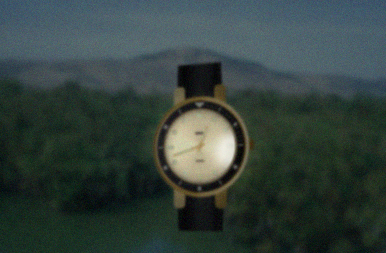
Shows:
12h42
